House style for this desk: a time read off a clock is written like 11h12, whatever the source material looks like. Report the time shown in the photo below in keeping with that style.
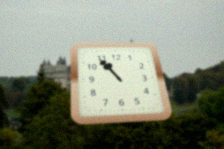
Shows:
10h54
